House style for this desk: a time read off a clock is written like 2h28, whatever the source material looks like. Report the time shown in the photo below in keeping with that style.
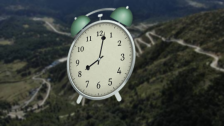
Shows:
8h02
